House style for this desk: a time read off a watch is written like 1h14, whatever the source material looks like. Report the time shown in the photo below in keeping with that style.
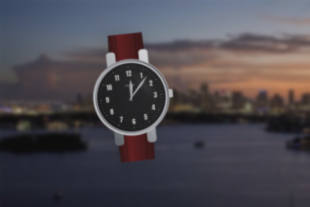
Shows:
12h07
